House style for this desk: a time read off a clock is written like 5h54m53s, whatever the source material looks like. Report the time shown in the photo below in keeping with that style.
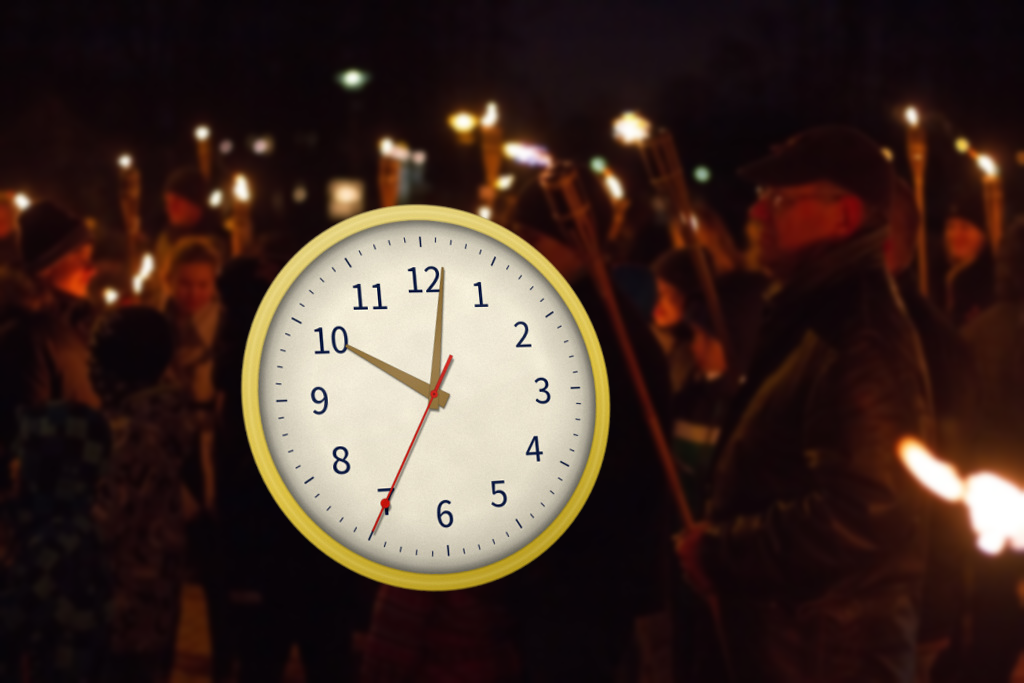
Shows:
10h01m35s
